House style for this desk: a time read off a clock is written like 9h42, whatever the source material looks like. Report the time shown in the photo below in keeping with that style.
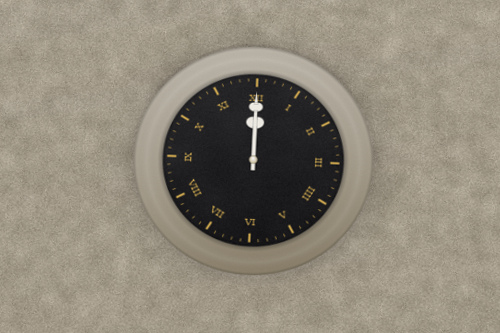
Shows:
12h00
